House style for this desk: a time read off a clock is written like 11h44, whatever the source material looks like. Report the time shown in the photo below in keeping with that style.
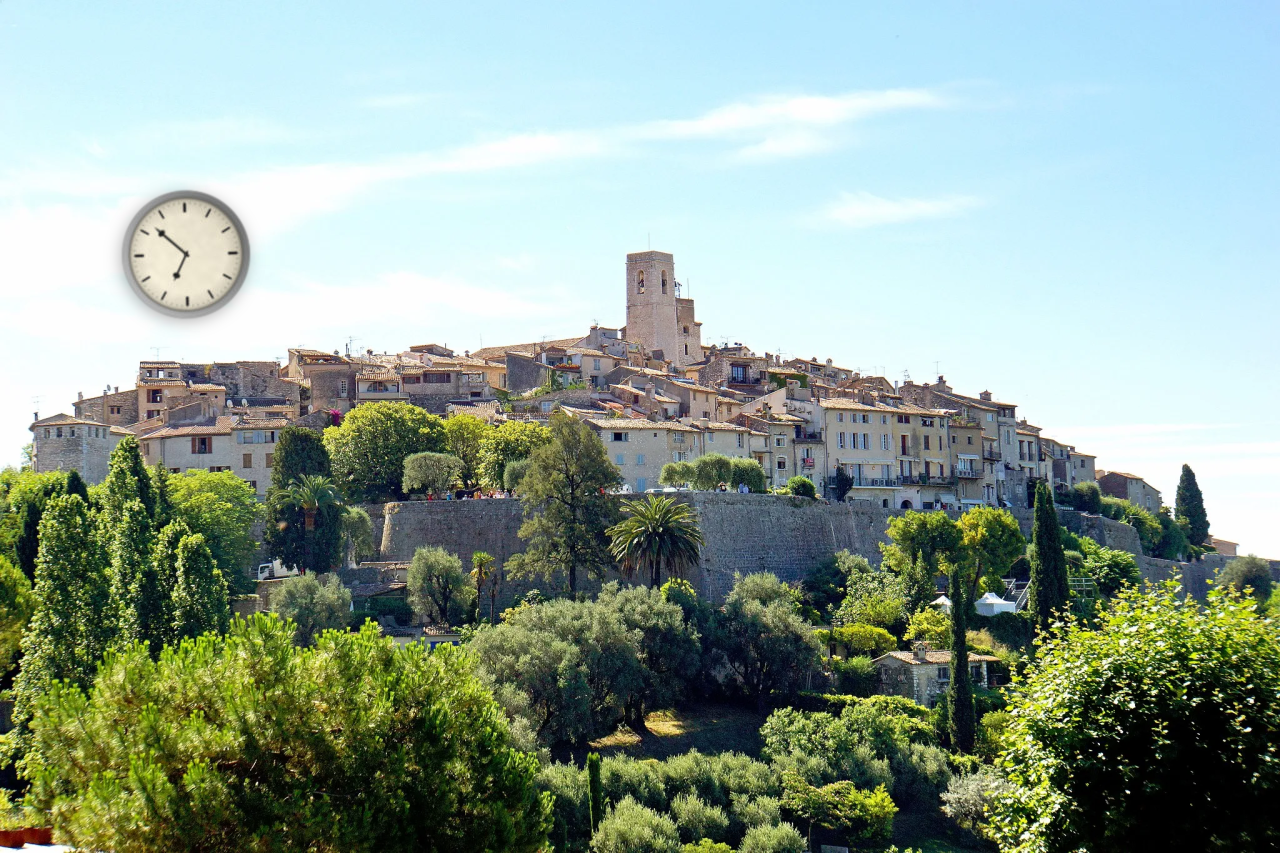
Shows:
6h52
